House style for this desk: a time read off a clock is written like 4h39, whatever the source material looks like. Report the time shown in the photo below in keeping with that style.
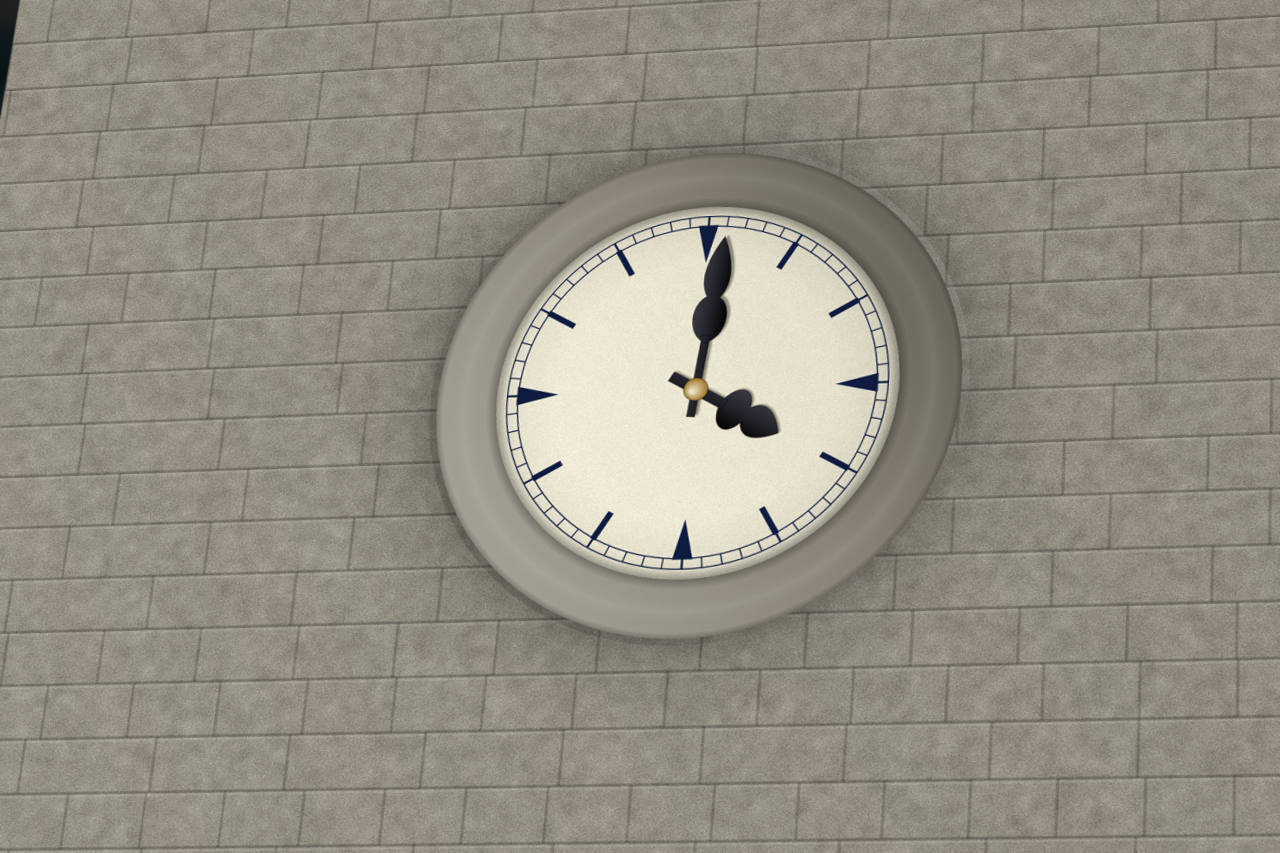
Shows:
4h01
